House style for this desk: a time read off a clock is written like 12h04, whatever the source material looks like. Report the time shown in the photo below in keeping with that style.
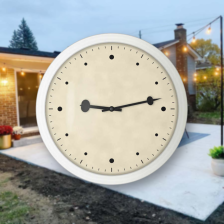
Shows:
9h13
